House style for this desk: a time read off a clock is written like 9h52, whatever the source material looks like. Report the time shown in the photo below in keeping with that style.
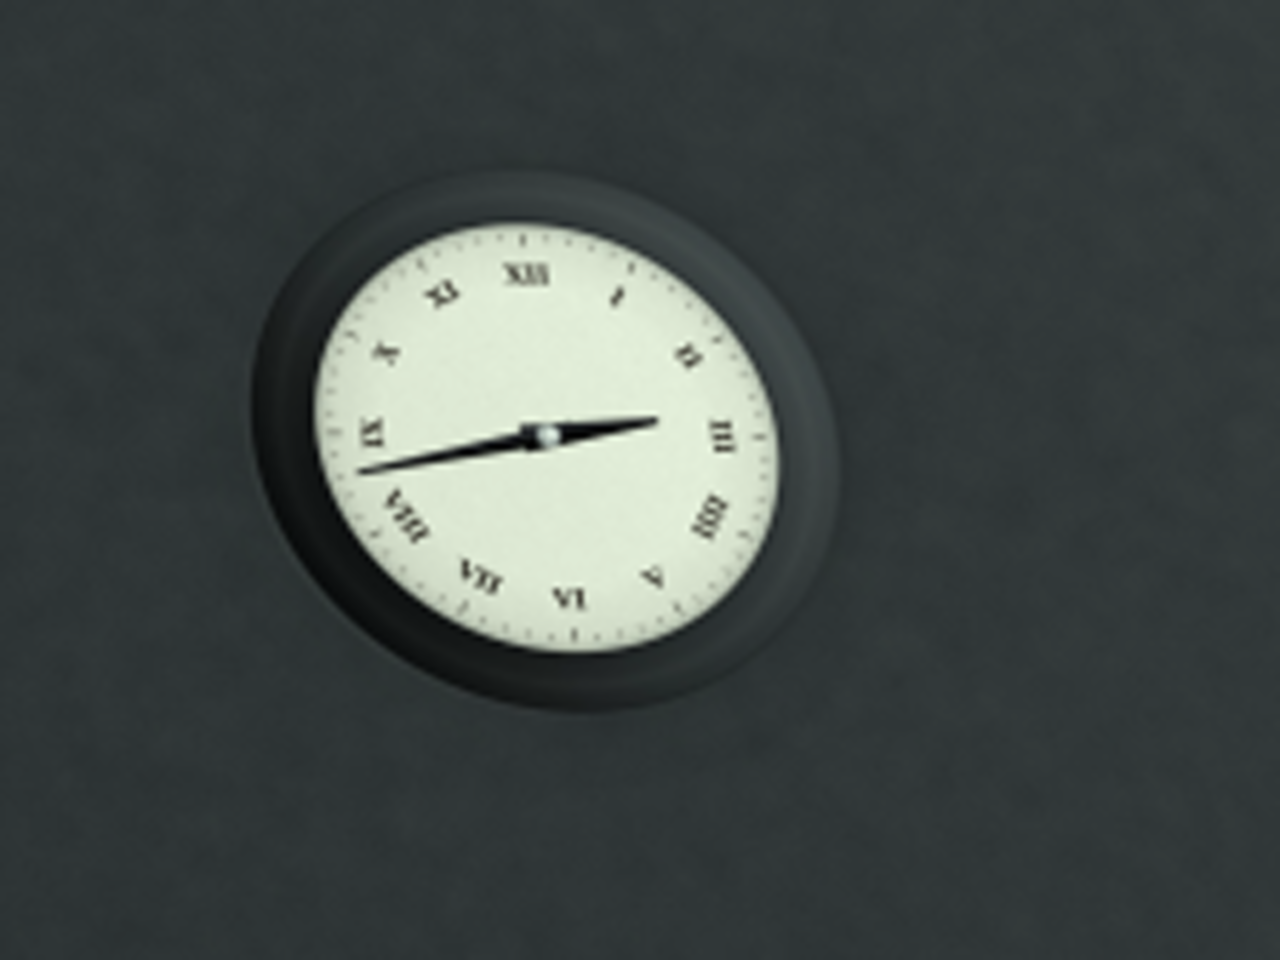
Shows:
2h43
